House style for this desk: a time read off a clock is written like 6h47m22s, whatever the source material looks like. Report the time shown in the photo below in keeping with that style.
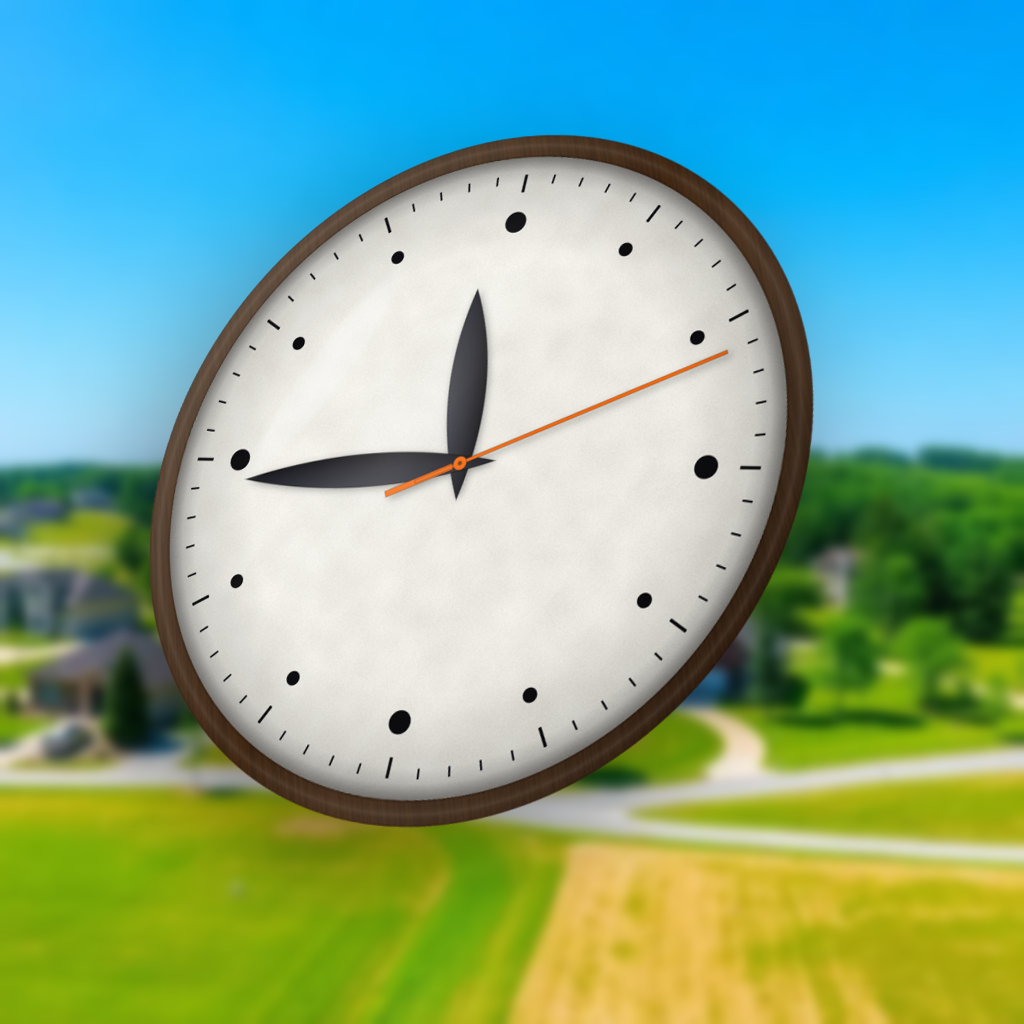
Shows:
11h44m11s
